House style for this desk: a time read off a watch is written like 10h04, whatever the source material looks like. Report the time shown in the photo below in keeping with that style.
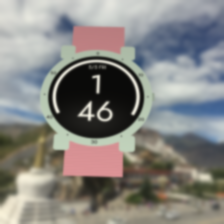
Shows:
1h46
